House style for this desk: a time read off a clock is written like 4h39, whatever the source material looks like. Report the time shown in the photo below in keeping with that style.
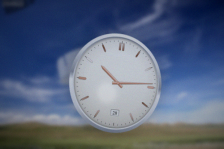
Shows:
10h14
